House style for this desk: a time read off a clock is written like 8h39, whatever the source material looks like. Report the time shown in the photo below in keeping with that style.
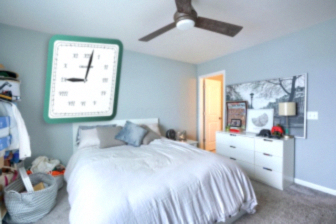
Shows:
9h02
